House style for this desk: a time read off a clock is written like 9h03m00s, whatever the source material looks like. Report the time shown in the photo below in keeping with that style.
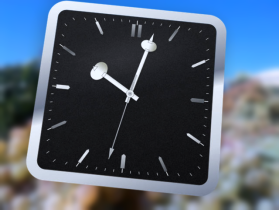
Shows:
10h02m32s
